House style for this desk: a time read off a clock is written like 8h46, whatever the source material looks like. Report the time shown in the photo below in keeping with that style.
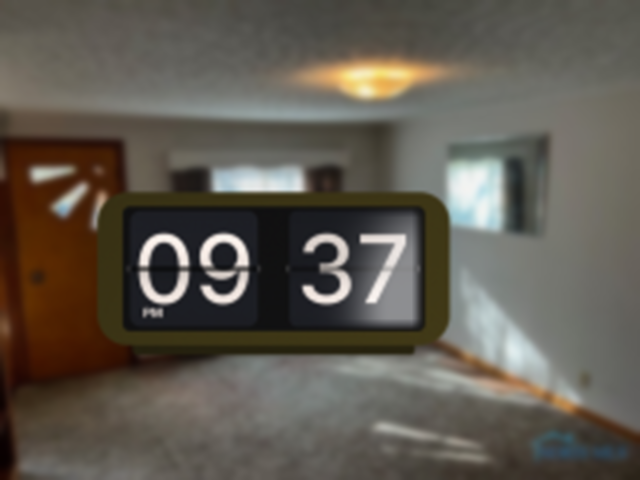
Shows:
9h37
